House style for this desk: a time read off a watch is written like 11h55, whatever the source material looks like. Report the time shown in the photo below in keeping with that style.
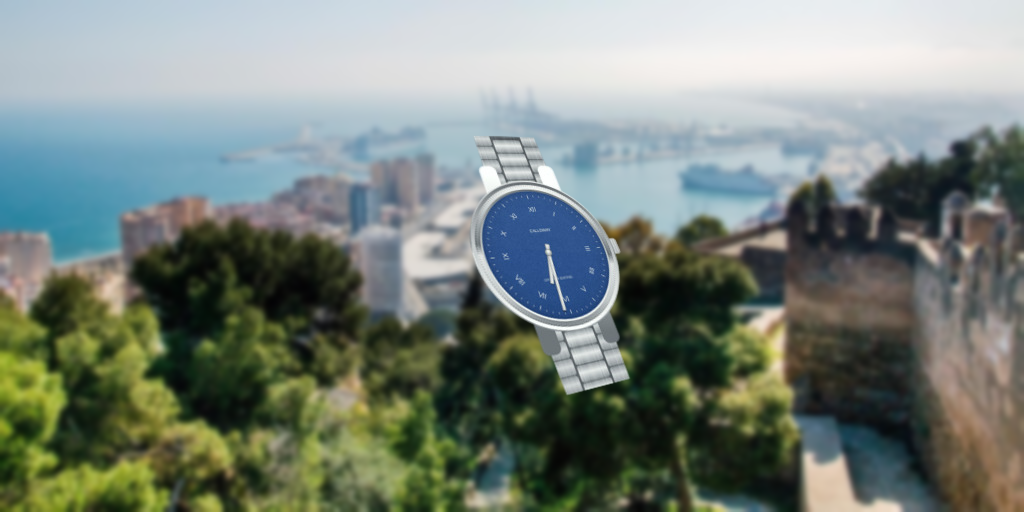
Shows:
6h31
